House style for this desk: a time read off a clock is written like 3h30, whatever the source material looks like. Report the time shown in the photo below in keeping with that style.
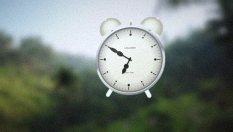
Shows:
6h50
